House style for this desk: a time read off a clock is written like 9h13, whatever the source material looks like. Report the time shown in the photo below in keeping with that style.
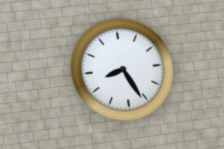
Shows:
8h26
